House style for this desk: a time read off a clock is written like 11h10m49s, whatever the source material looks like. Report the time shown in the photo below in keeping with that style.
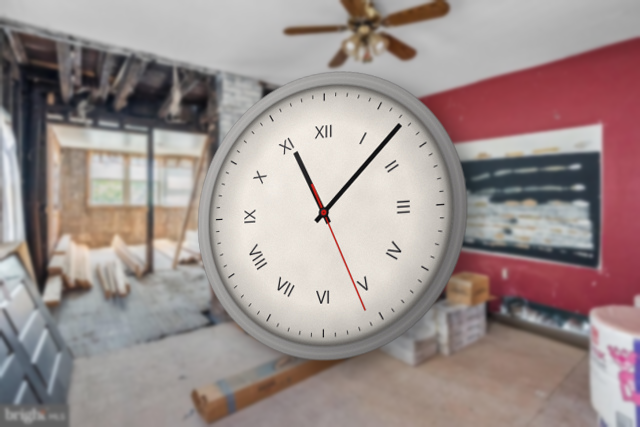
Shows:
11h07m26s
